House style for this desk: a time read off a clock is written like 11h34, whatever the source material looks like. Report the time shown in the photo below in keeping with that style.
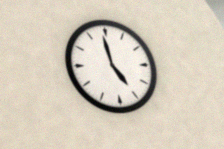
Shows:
4h59
